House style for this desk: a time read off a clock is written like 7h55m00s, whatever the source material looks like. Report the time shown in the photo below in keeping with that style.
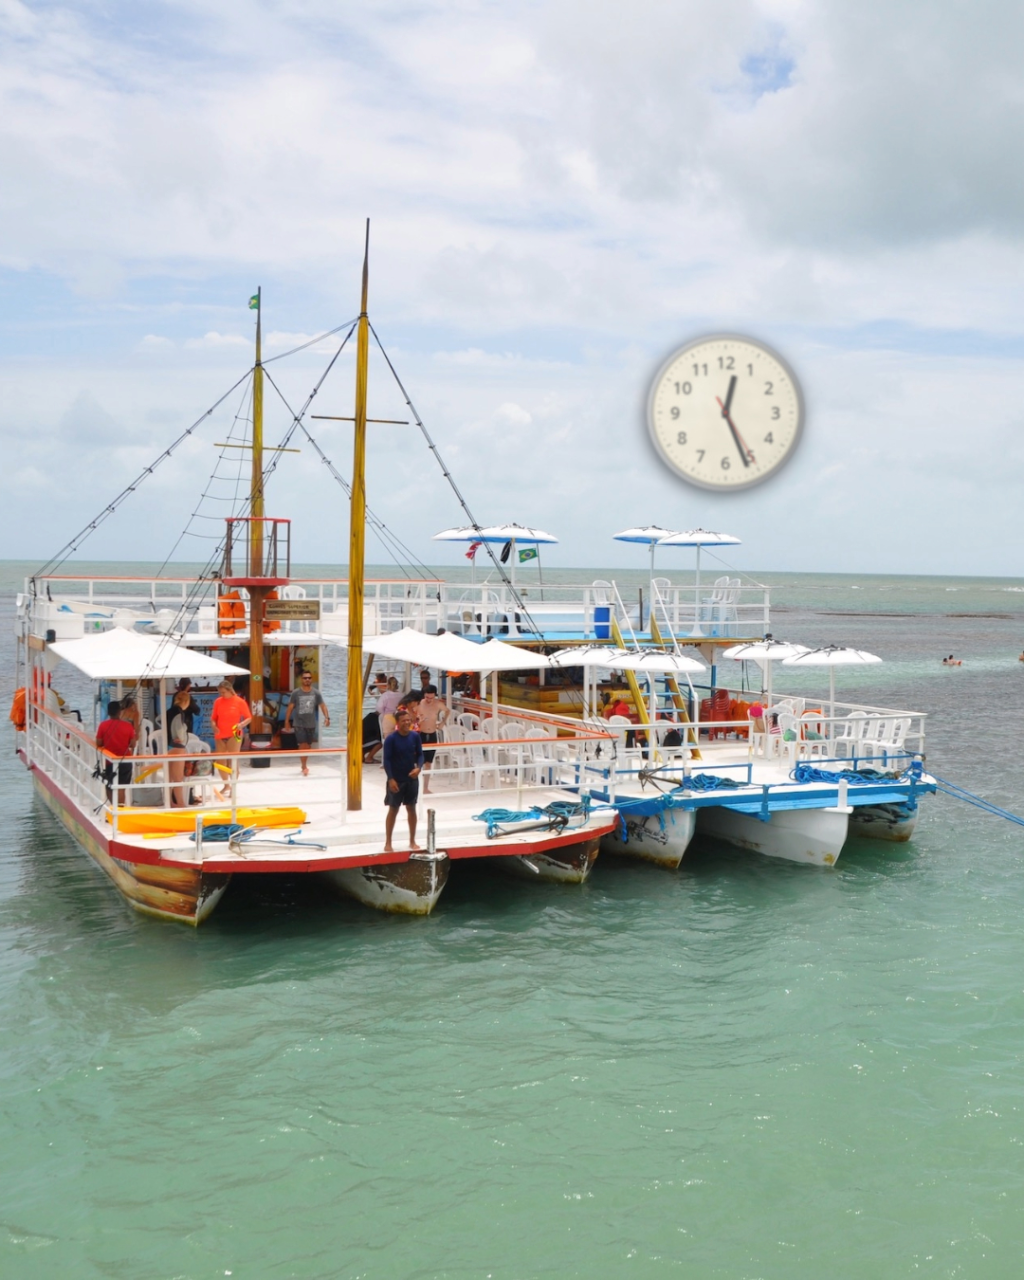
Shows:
12h26m25s
